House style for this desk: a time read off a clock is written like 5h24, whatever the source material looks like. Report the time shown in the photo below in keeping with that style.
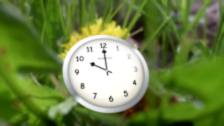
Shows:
10h00
